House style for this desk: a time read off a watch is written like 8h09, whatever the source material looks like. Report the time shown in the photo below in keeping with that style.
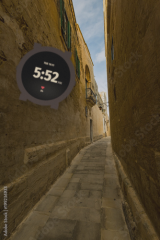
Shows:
5h52
